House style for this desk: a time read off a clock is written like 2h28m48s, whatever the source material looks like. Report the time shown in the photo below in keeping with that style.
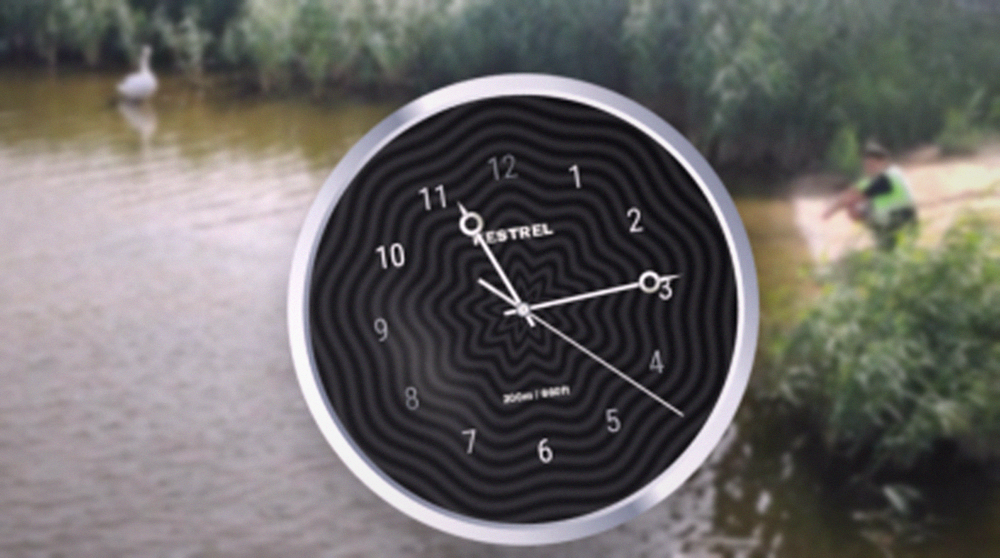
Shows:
11h14m22s
